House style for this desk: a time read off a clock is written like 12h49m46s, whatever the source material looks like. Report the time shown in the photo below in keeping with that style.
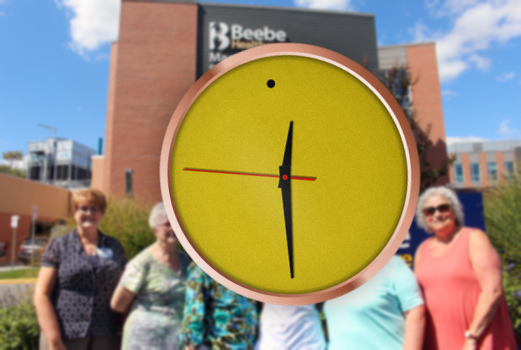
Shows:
12h30m47s
